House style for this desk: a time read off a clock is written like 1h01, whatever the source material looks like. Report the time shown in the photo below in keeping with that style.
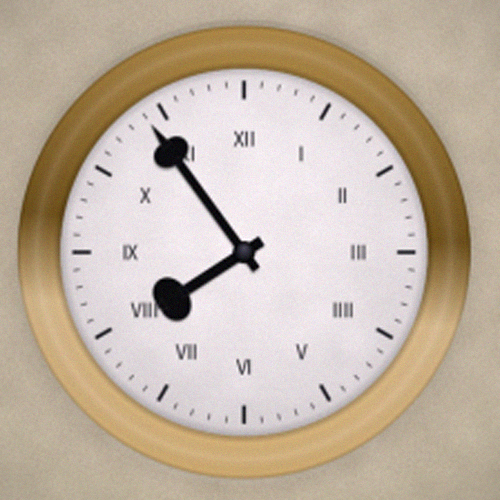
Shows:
7h54
